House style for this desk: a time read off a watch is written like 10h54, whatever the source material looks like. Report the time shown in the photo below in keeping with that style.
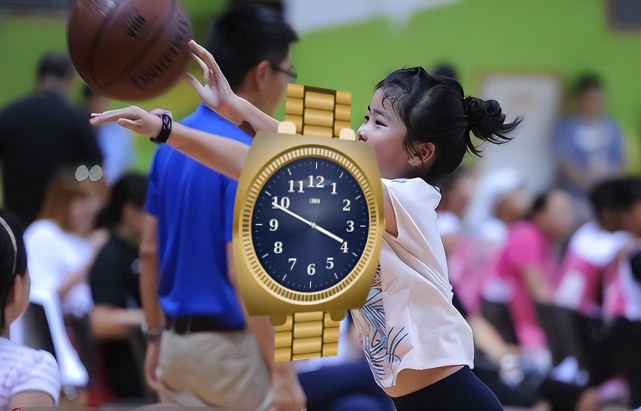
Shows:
3h49
